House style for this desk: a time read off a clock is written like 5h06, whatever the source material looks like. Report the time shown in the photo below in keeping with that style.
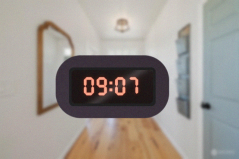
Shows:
9h07
